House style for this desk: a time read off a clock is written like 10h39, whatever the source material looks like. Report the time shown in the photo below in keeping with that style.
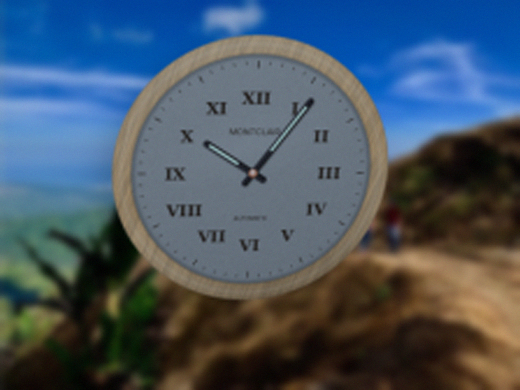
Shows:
10h06
